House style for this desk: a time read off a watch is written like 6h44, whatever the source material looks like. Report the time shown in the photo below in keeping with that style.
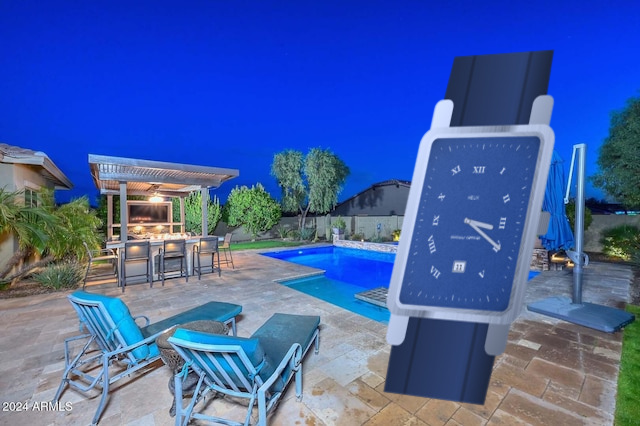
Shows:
3h20
